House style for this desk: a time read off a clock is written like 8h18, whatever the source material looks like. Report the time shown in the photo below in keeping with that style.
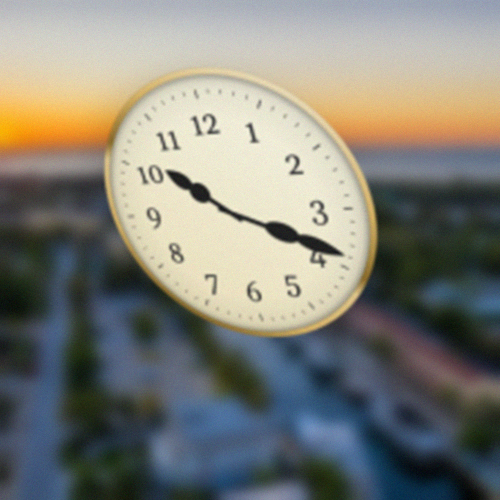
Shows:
10h19
